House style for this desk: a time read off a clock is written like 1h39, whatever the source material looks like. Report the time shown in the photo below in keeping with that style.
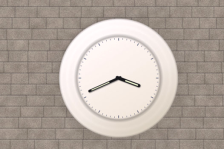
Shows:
3h41
